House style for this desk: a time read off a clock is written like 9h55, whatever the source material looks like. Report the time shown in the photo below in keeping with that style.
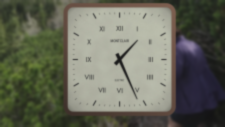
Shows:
1h26
